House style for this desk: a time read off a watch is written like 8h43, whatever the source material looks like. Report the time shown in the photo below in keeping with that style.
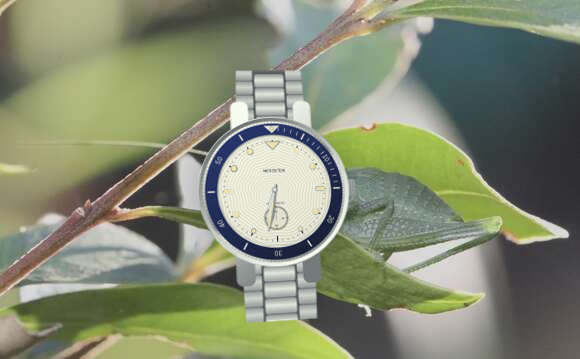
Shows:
6h32
